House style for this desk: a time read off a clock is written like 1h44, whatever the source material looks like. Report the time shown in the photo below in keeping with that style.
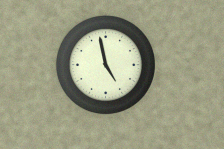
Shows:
4h58
